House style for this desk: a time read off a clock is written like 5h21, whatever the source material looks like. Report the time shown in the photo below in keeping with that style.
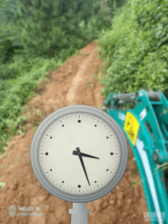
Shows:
3h27
